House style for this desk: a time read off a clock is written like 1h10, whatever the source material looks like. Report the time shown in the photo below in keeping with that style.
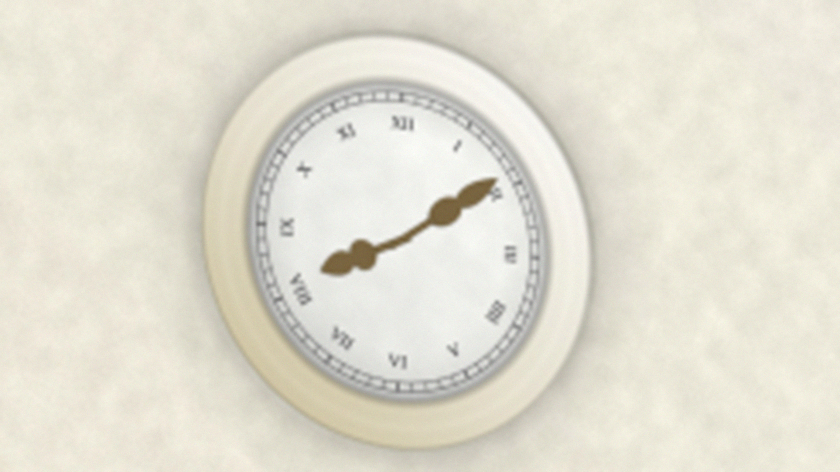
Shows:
8h09
